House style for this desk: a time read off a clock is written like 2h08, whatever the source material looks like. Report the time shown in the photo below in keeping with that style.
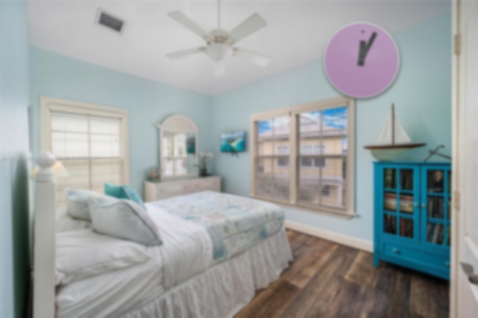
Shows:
12h04
